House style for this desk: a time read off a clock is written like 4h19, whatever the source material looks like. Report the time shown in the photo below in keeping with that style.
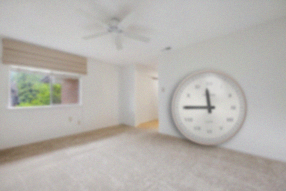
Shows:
11h45
